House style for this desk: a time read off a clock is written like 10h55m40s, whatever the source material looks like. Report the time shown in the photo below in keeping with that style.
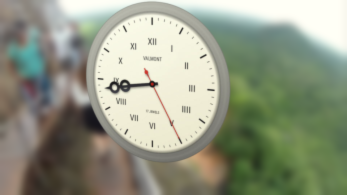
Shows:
8h43m25s
